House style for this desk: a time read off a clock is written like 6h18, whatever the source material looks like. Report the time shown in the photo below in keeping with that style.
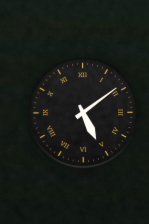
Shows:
5h09
